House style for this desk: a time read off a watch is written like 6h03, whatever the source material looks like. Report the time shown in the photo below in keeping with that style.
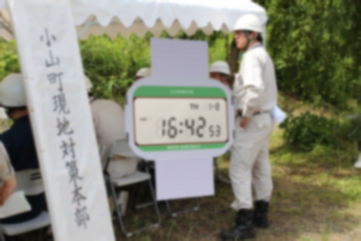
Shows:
16h42
